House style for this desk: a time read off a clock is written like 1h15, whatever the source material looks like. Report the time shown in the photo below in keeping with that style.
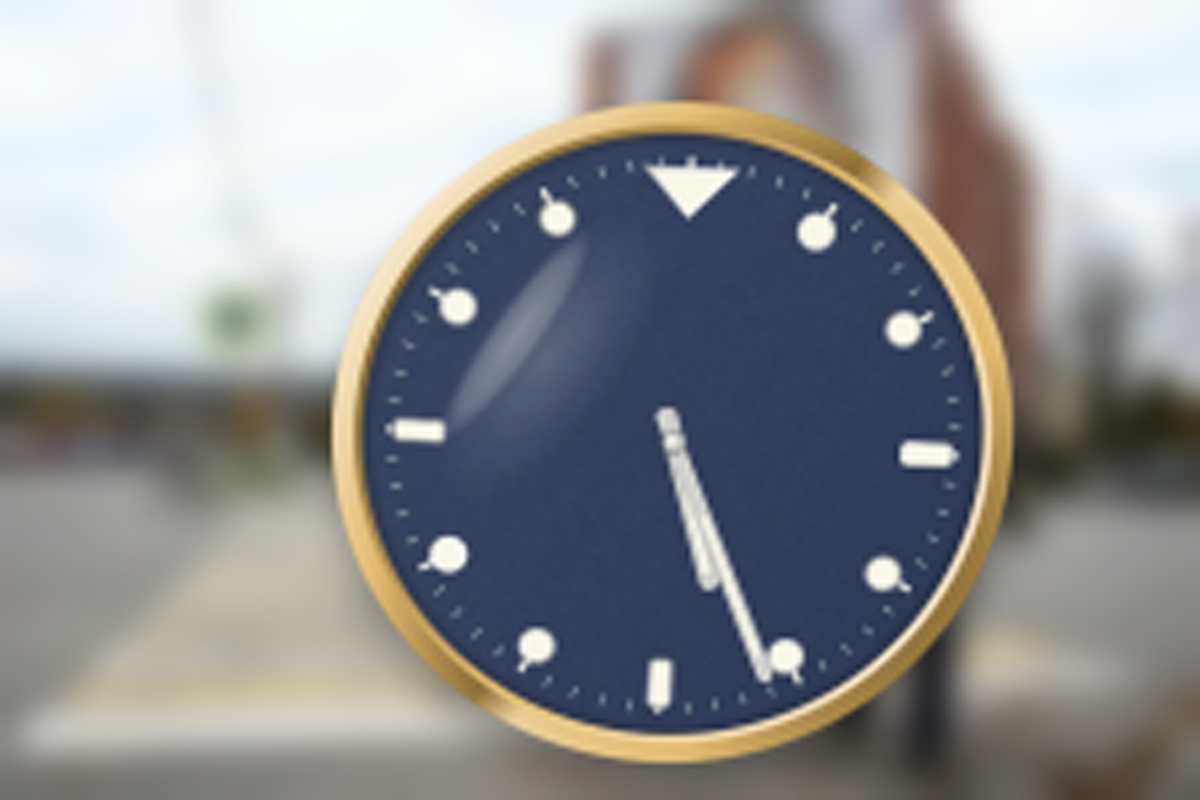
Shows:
5h26
